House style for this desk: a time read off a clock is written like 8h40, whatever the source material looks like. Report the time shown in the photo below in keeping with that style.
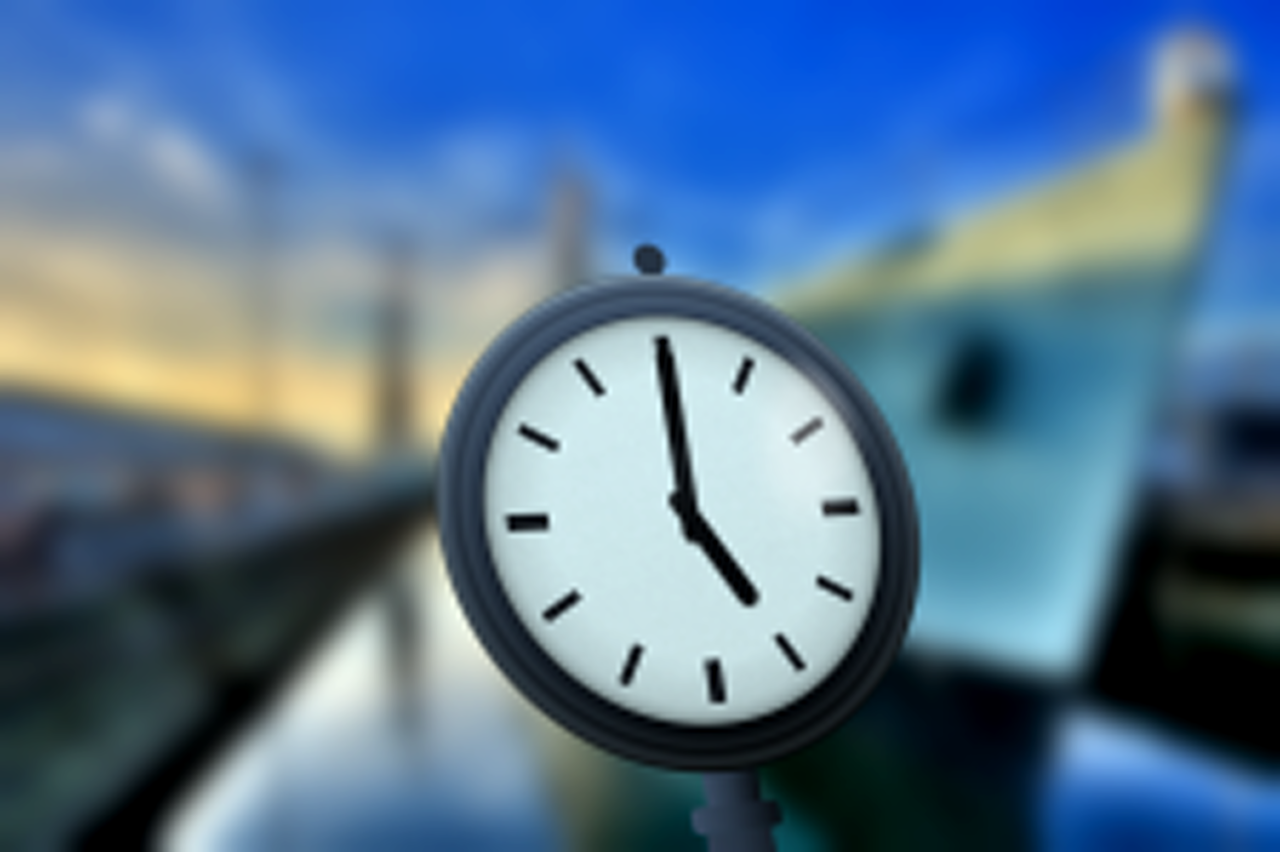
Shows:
5h00
